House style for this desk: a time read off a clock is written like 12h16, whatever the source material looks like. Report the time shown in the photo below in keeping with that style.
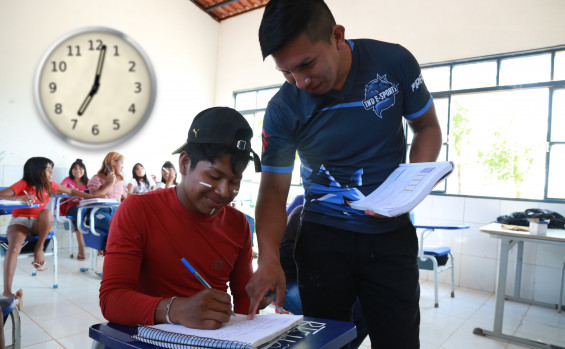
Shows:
7h02
